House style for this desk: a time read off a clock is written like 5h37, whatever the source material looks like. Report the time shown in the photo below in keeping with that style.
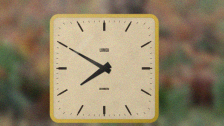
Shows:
7h50
